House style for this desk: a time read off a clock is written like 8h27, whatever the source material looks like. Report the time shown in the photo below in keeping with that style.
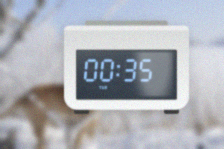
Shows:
0h35
